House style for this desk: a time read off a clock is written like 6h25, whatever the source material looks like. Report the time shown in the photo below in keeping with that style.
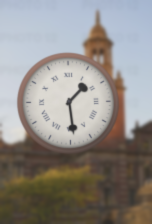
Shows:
1h29
